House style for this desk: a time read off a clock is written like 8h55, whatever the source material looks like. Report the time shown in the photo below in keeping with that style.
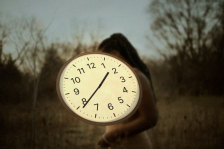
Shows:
1h39
